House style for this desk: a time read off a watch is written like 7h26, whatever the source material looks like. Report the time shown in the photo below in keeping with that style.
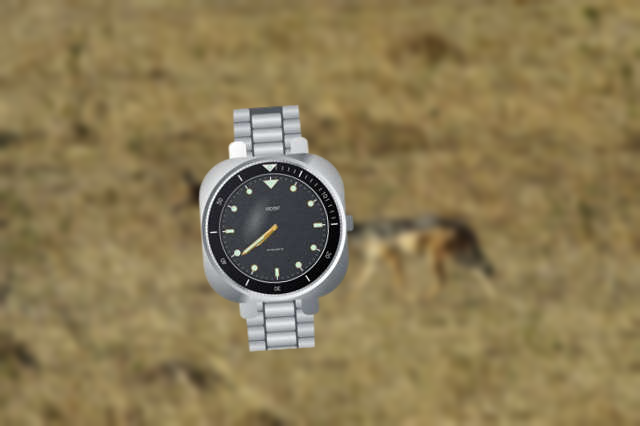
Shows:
7h39
